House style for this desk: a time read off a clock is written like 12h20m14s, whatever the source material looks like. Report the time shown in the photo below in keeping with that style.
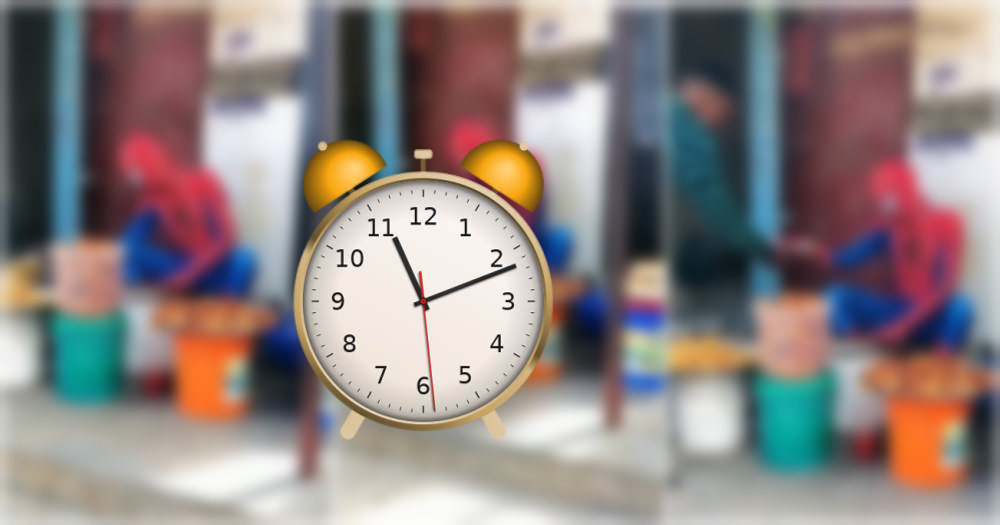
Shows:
11h11m29s
